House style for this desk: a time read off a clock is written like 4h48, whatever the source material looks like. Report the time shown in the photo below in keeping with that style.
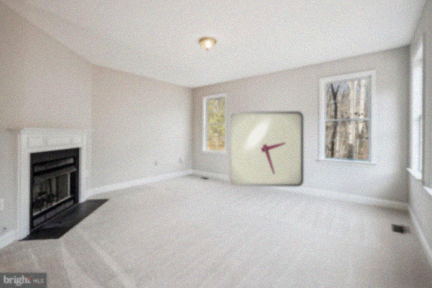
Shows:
2h27
